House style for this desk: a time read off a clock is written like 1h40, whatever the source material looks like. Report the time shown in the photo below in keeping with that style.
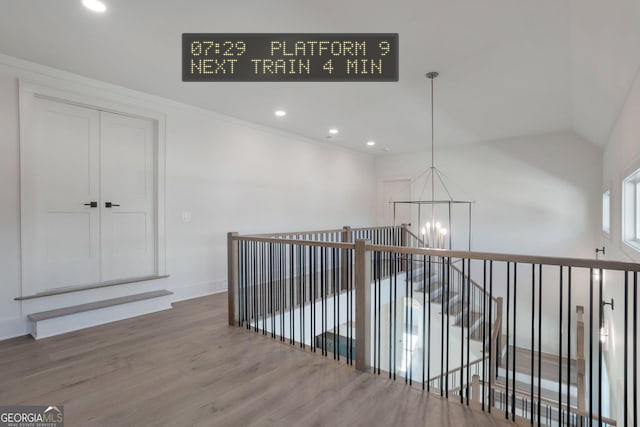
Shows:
7h29
